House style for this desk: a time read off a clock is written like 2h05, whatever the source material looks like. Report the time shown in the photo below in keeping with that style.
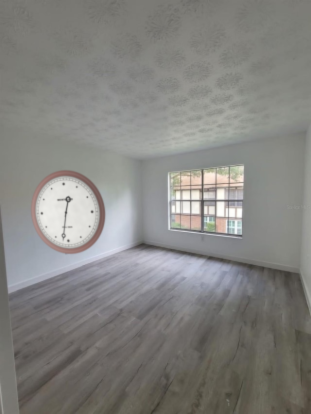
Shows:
12h32
